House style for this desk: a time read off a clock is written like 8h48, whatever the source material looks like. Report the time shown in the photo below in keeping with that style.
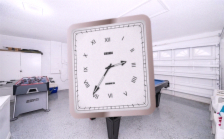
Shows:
2h36
